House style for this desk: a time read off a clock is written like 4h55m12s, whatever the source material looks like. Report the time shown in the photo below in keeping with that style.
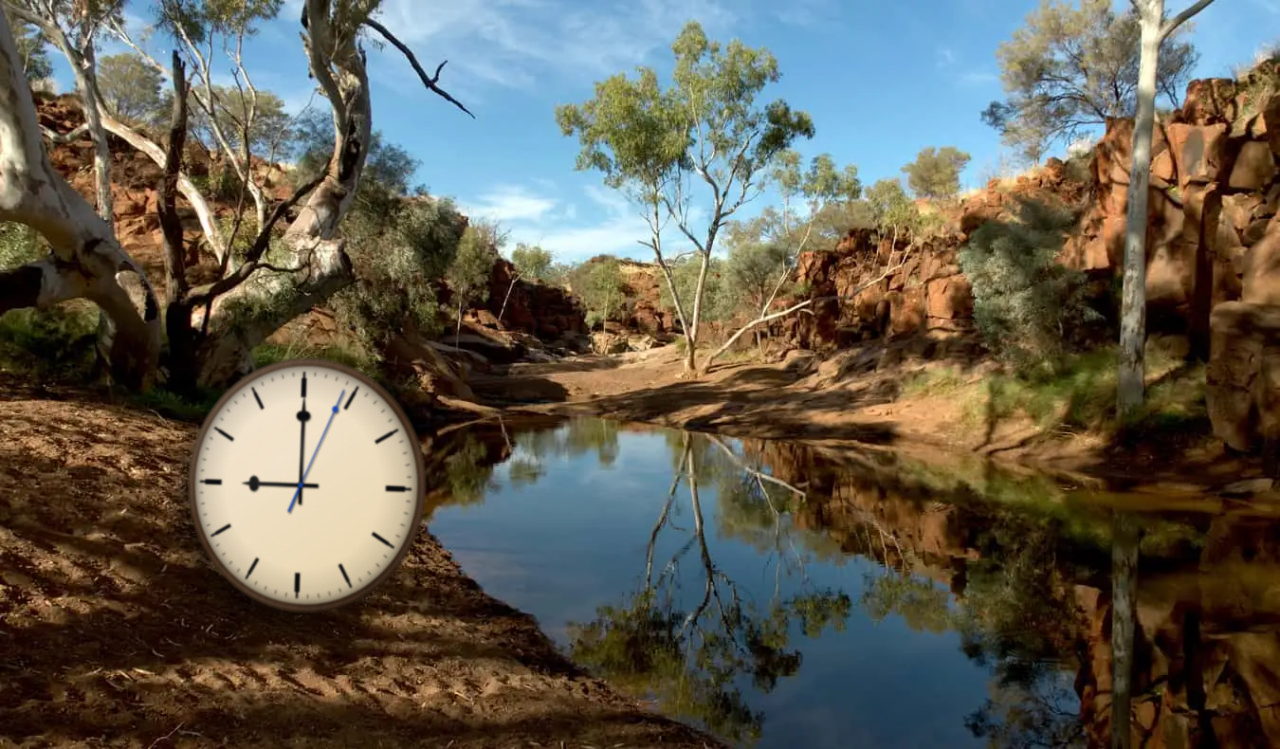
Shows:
9h00m04s
